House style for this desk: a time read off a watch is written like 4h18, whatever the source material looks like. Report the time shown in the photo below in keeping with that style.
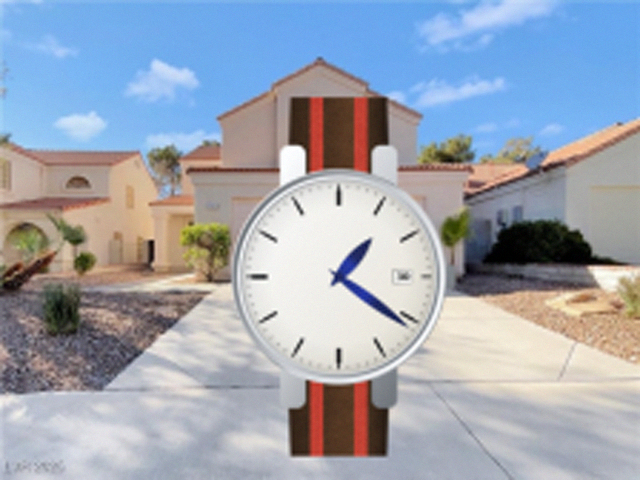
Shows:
1h21
